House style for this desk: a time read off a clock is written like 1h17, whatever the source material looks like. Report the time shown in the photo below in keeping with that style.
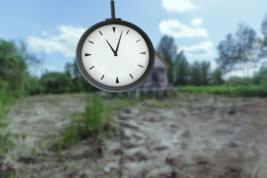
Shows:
11h03
